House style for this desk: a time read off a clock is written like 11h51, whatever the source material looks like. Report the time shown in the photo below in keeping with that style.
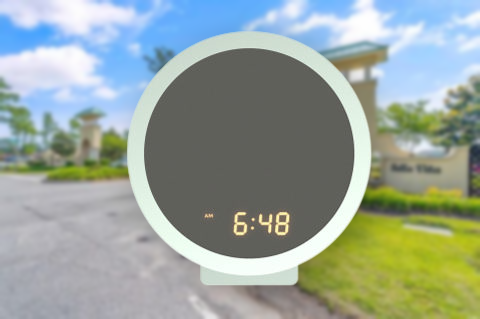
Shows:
6h48
